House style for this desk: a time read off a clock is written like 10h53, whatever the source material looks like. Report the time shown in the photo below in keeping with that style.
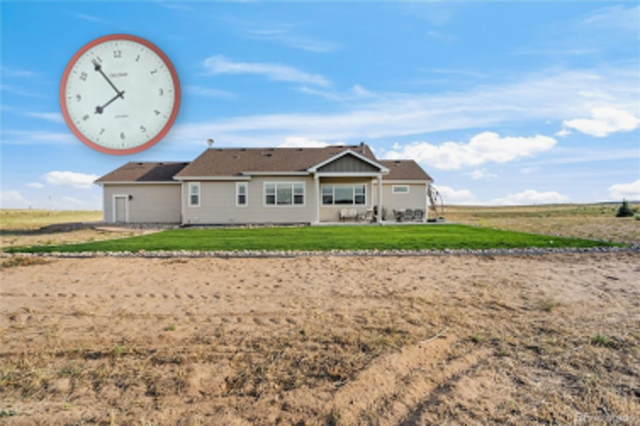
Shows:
7h54
